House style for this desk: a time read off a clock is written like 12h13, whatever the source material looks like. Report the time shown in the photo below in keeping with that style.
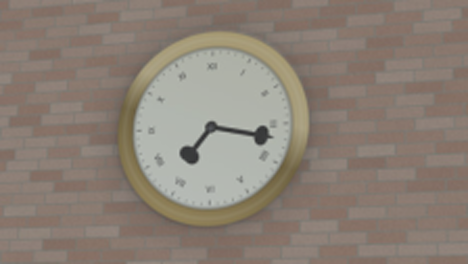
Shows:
7h17
